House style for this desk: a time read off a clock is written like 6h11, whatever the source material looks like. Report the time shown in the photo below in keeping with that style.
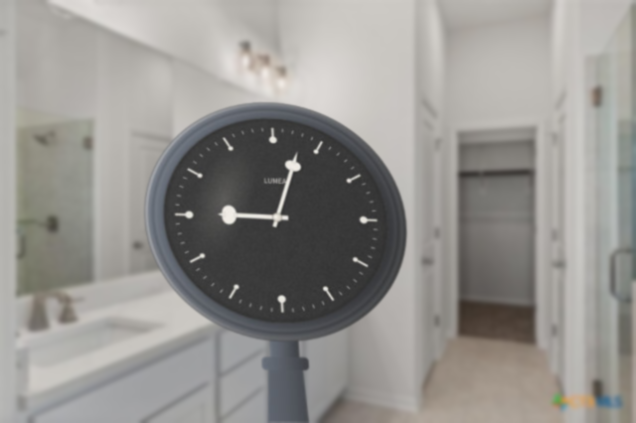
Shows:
9h03
